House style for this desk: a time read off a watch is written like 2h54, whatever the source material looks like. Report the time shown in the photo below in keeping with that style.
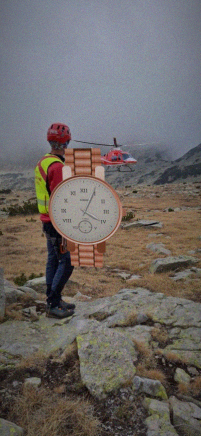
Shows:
4h04
